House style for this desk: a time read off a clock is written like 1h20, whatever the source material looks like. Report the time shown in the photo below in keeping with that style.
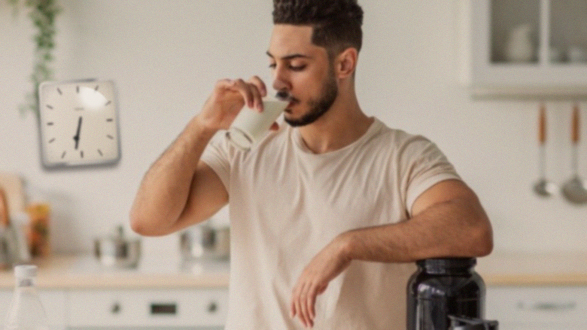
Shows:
6h32
